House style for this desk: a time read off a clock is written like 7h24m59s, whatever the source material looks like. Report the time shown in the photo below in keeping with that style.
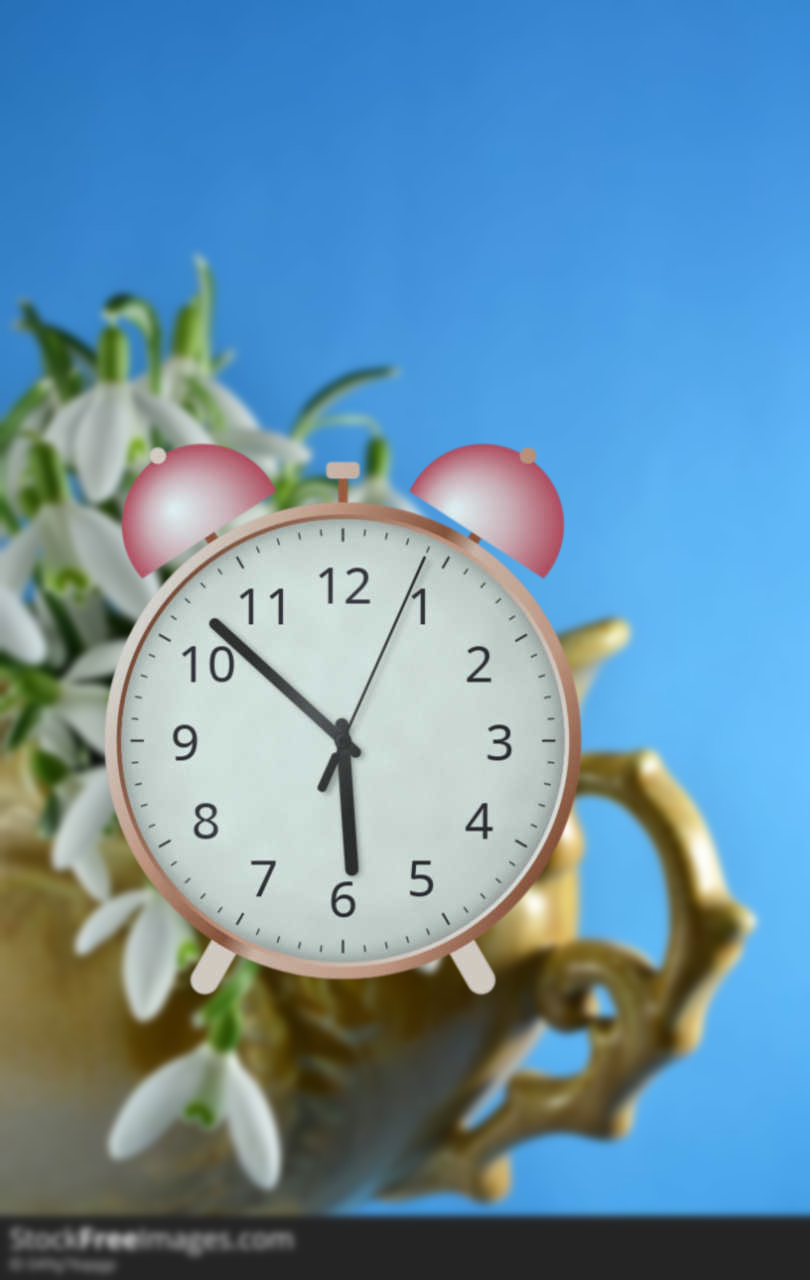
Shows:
5h52m04s
